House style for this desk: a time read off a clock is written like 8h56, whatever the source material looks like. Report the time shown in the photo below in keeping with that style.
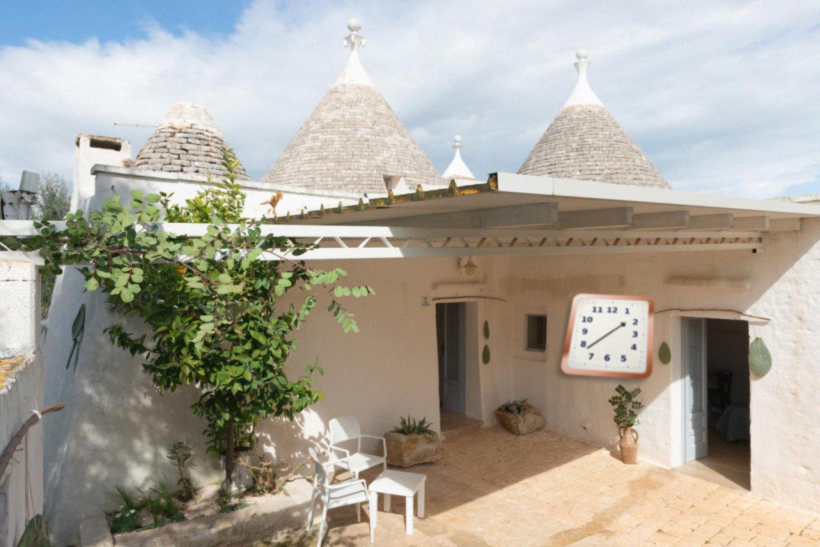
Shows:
1h38
